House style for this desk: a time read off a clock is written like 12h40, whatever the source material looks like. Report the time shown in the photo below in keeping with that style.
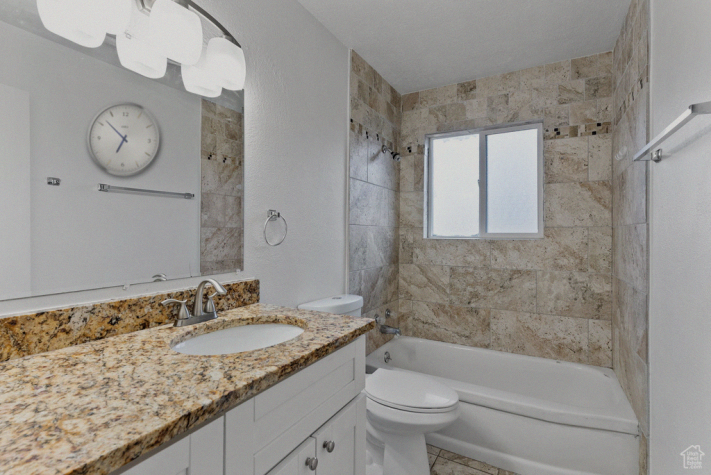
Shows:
6h52
